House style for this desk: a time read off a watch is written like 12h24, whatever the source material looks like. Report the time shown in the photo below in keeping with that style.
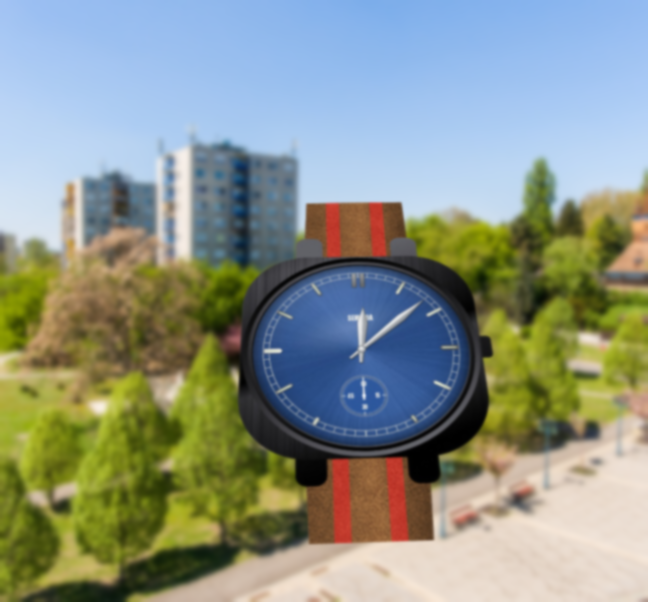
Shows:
12h08
